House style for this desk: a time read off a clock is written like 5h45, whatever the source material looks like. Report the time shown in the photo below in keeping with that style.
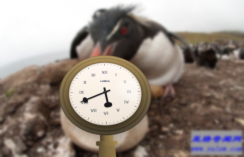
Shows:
5h41
